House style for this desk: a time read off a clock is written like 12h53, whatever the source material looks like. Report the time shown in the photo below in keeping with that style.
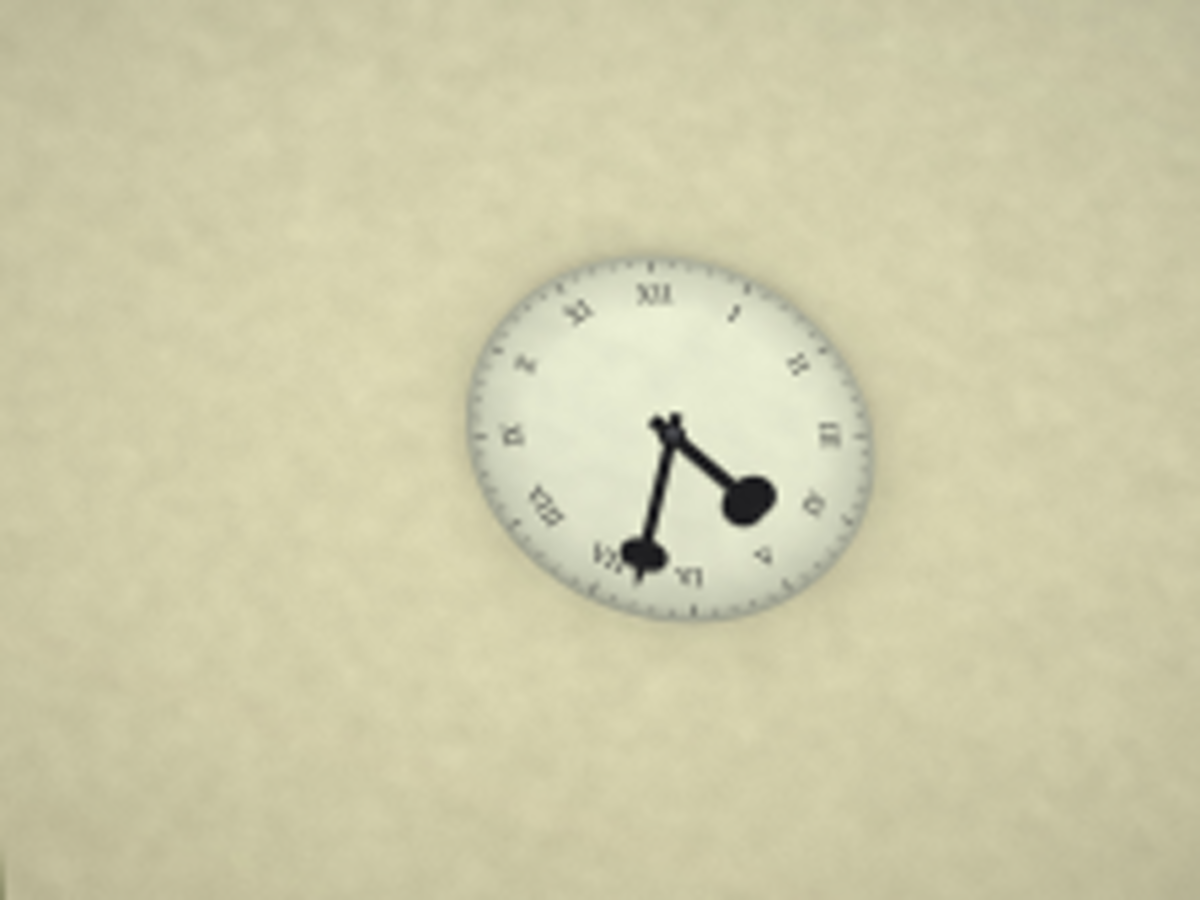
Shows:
4h33
